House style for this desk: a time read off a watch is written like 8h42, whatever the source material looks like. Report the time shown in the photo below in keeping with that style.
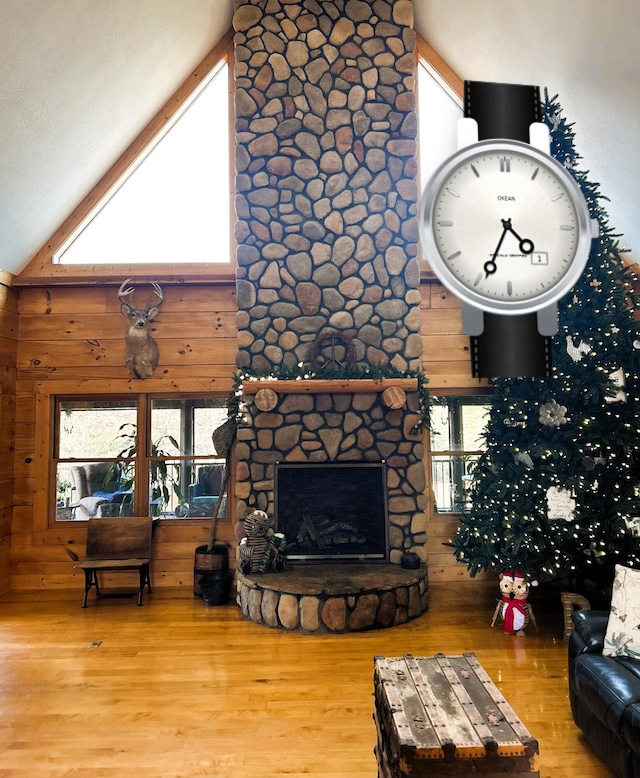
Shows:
4h34
